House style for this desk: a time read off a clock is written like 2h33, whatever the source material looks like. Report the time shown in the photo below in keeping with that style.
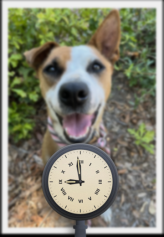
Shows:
8h59
